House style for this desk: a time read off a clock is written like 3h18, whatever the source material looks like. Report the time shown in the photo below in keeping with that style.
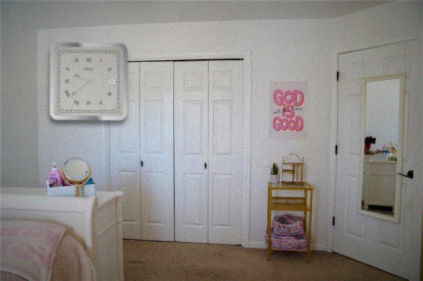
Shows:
9h38
